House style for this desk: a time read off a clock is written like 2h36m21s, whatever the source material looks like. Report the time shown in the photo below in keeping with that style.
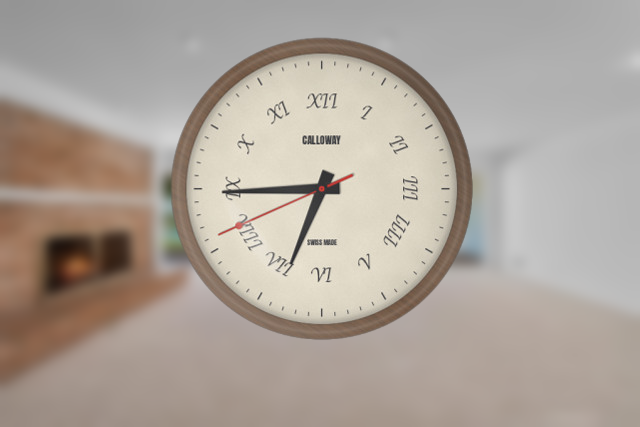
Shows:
6h44m41s
